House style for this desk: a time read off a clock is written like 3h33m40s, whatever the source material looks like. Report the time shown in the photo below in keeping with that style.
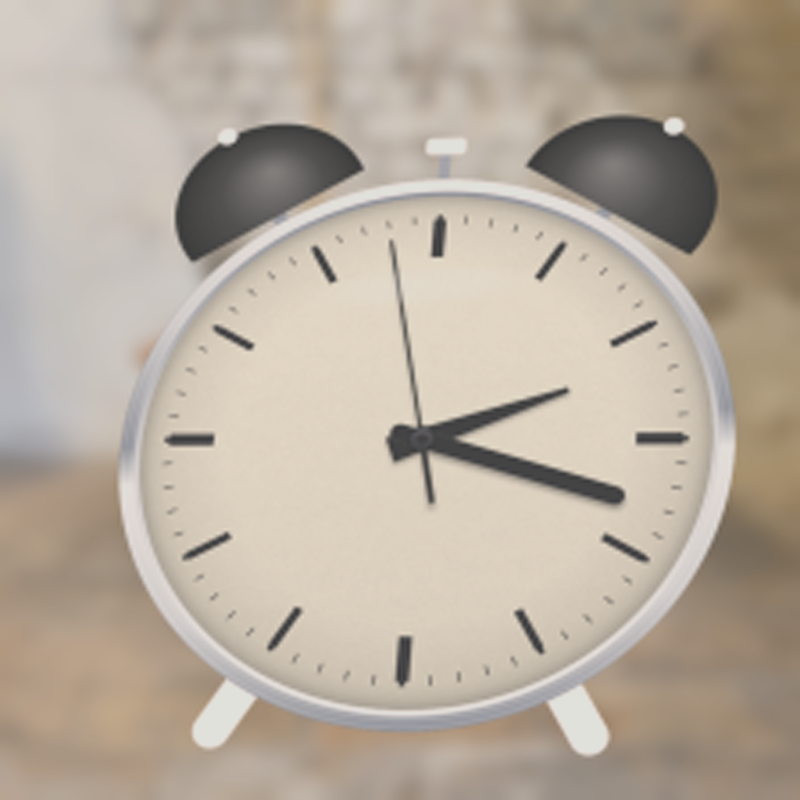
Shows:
2h17m58s
